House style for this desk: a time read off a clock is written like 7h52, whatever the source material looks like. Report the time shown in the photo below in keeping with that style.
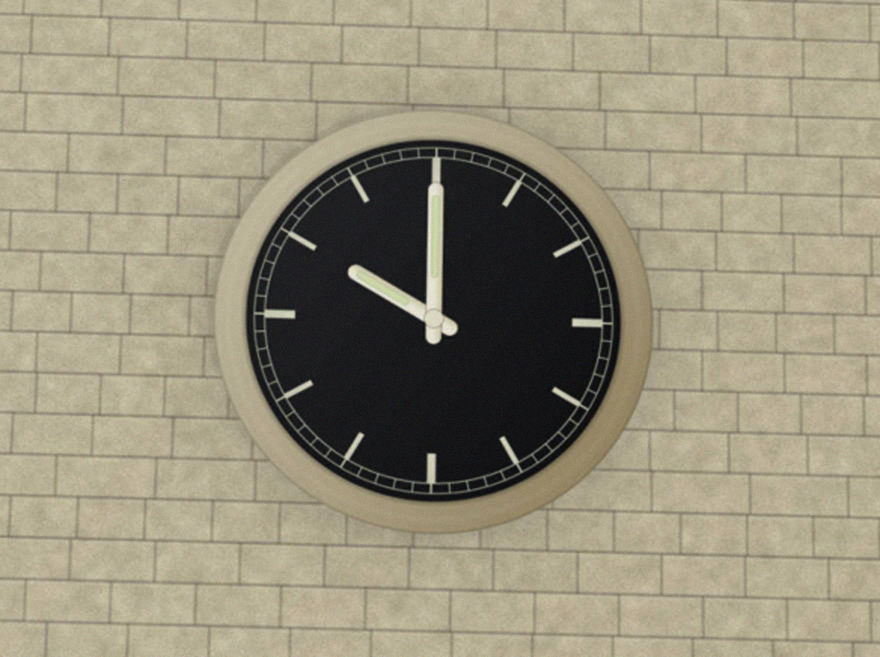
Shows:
10h00
